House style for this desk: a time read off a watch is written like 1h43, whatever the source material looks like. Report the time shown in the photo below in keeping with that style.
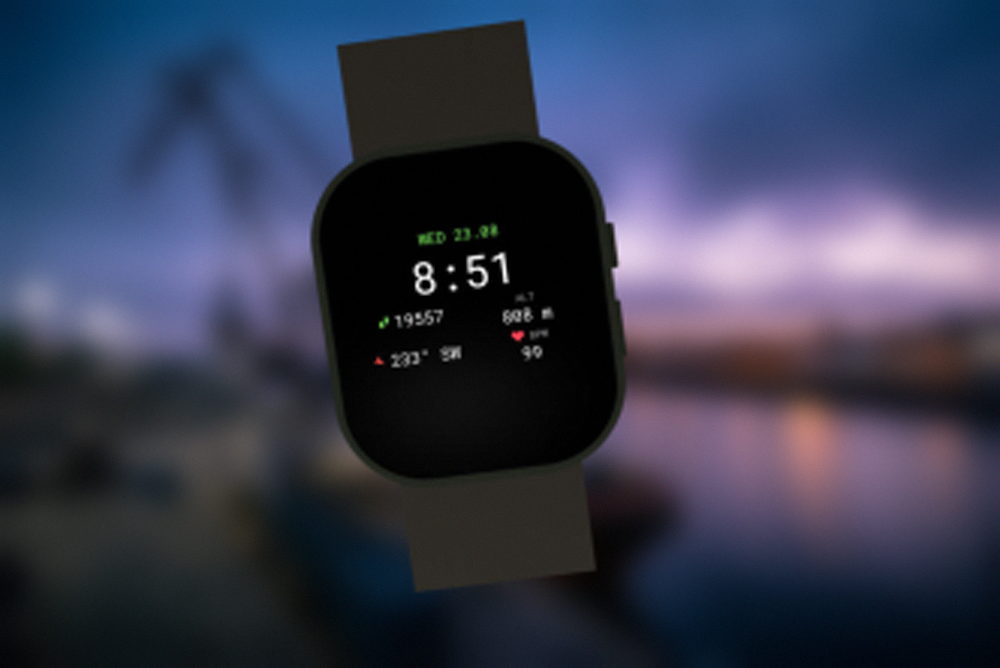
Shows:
8h51
